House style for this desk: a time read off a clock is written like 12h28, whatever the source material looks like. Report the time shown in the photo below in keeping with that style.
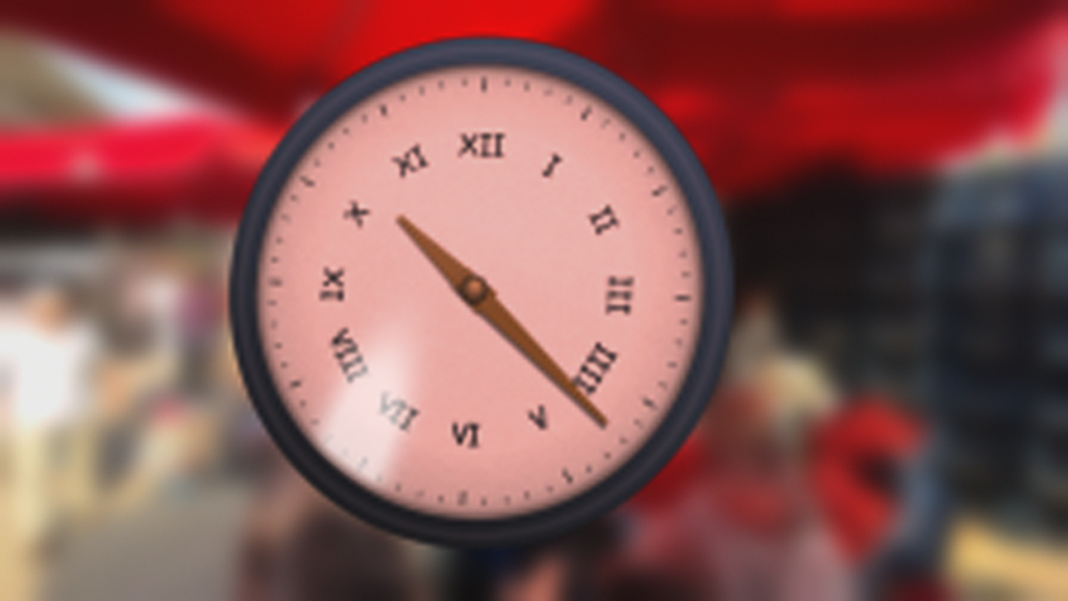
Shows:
10h22
